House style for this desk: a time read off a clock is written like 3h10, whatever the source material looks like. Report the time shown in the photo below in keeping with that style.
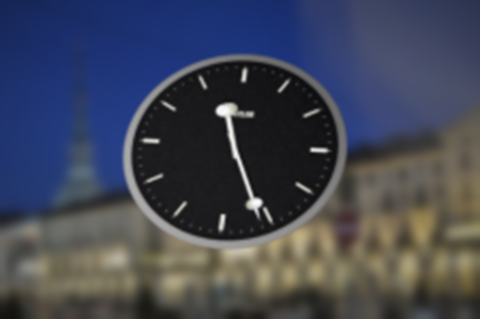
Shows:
11h26
